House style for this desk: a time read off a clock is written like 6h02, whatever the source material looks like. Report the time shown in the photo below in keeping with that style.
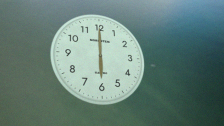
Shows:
6h00
